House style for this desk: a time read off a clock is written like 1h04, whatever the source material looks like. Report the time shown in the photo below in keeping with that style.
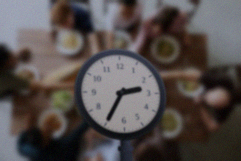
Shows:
2h35
